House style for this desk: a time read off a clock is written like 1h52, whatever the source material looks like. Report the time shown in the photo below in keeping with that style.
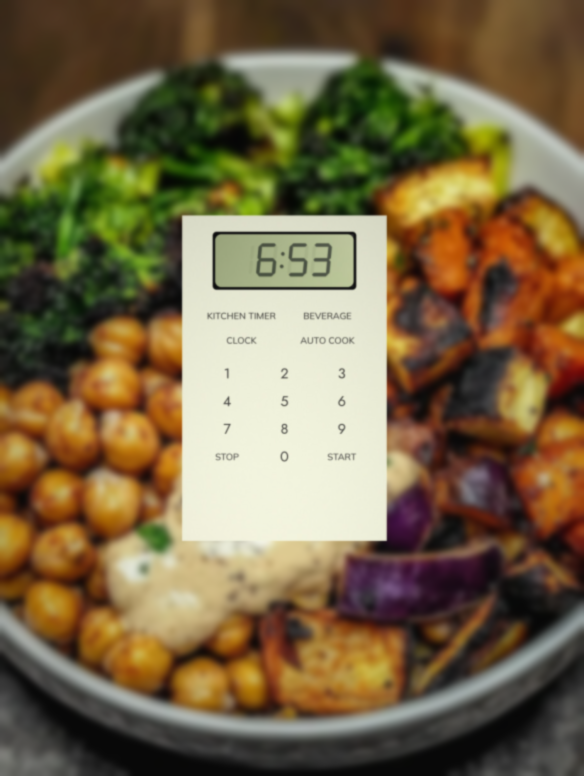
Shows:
6h53
